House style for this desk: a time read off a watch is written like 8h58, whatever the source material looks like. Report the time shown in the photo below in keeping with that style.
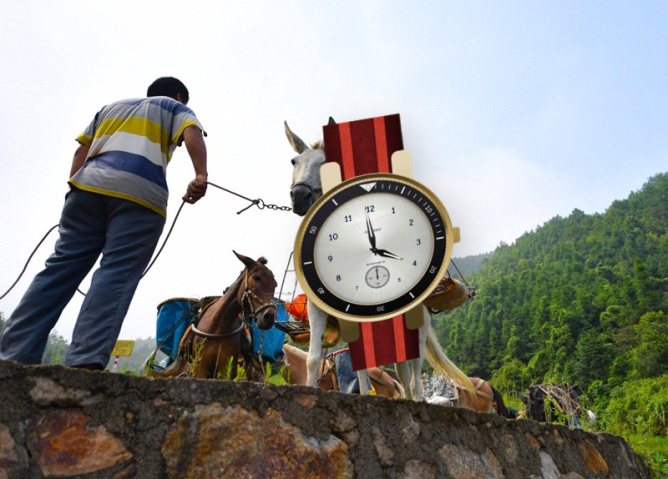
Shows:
3h59
